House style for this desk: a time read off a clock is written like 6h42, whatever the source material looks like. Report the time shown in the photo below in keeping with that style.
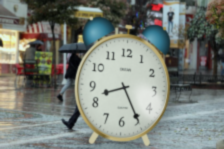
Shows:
8h25
